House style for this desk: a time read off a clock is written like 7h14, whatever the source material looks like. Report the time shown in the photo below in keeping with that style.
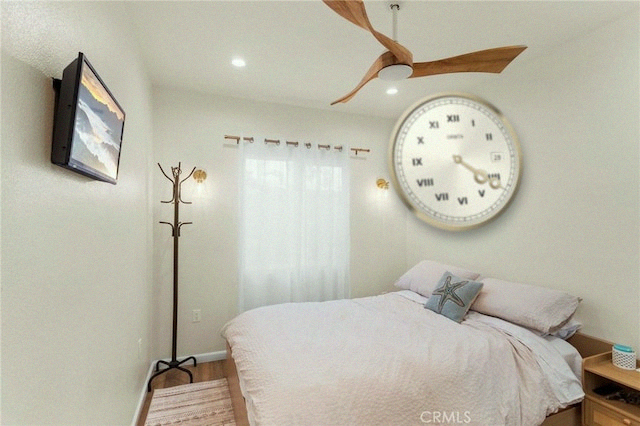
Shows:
4h21
